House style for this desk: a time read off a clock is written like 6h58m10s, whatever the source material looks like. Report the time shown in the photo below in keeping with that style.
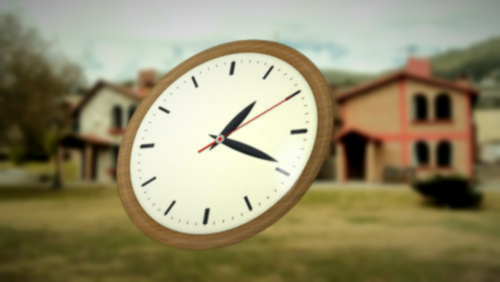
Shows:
1h19m10s
